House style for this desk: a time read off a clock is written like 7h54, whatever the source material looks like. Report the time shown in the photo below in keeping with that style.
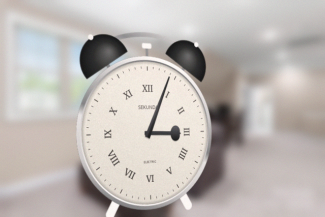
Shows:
3h04
